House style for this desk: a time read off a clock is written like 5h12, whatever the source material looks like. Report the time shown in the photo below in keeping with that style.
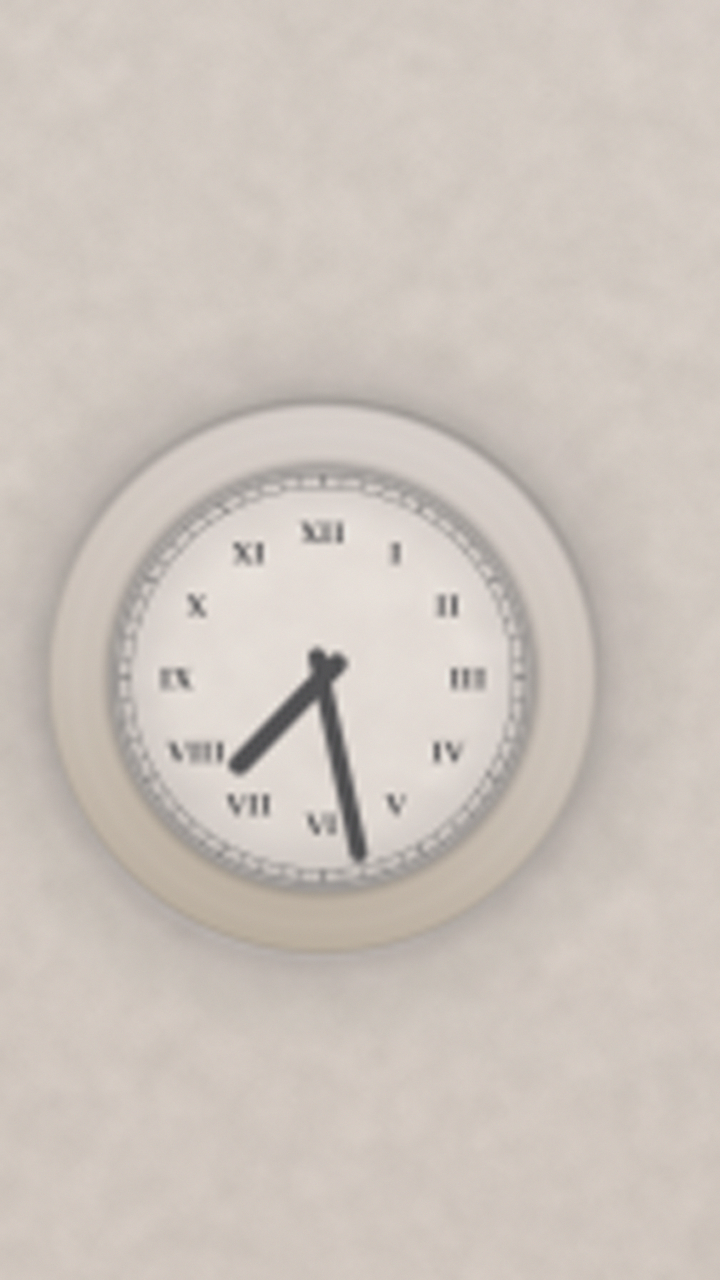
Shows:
7h28
